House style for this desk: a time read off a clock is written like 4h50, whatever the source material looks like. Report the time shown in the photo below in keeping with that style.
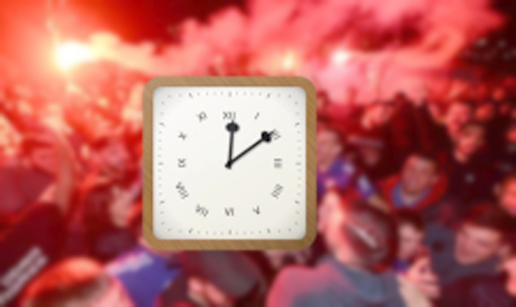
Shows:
12h09
